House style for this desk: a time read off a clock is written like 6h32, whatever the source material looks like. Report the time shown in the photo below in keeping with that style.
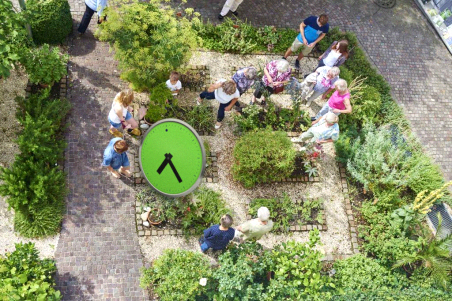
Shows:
7h25
